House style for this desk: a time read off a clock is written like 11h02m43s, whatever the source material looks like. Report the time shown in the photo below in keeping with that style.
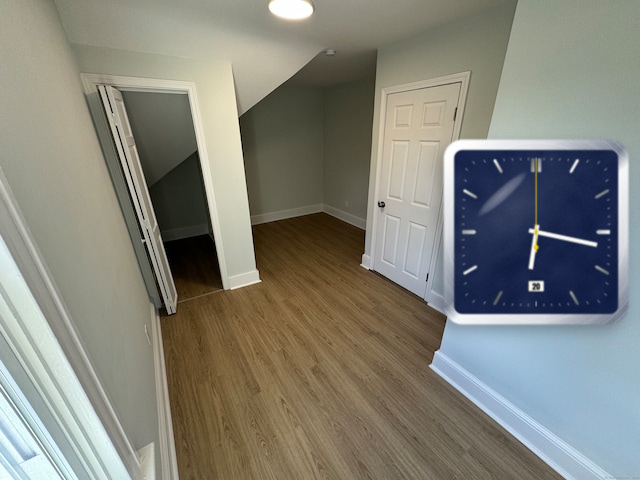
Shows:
6h17m00s
